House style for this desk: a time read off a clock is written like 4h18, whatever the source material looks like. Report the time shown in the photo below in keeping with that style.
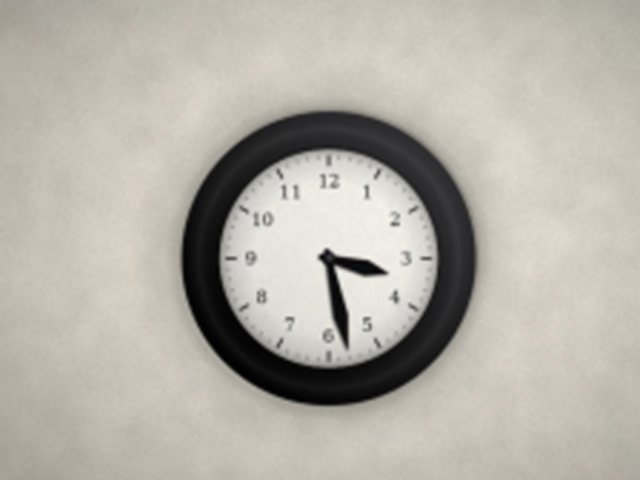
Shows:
3h28
